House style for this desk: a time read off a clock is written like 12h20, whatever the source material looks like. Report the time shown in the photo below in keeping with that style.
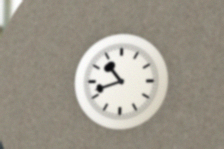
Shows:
10h42
